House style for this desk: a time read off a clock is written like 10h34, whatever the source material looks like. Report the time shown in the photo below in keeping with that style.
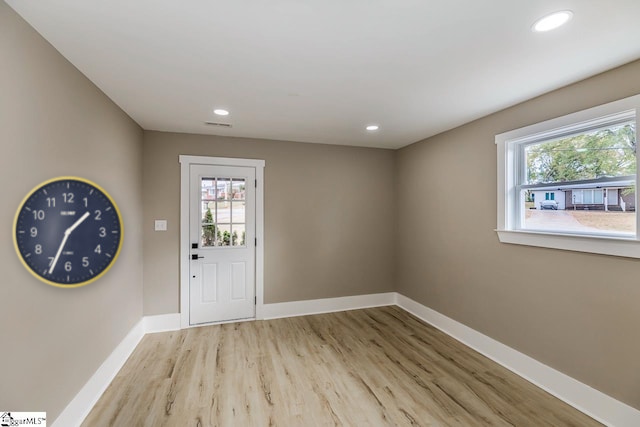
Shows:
1h34
